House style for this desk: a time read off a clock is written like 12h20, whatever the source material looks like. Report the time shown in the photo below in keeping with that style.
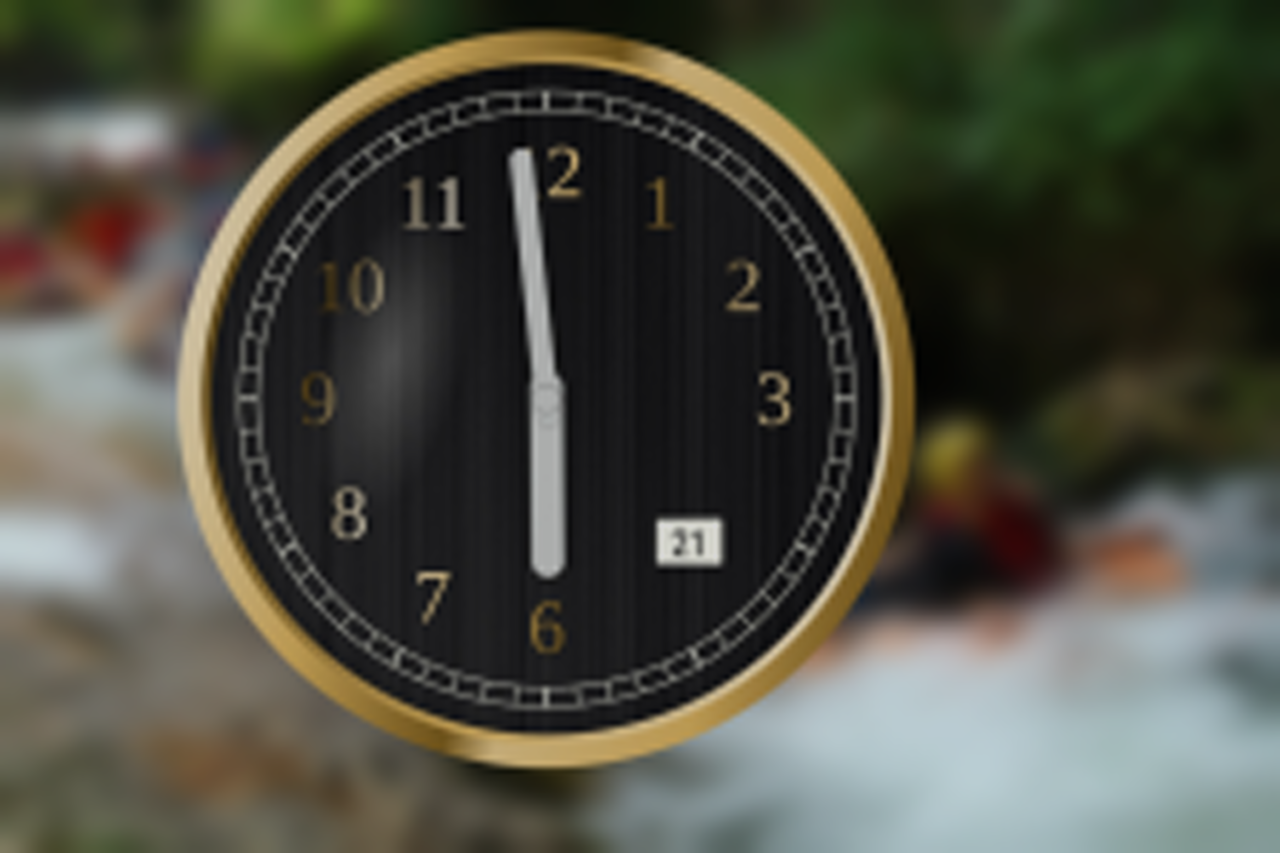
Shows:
5h59
